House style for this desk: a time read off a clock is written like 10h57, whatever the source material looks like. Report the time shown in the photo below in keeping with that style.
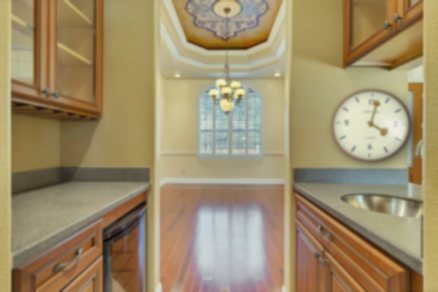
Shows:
4h02
